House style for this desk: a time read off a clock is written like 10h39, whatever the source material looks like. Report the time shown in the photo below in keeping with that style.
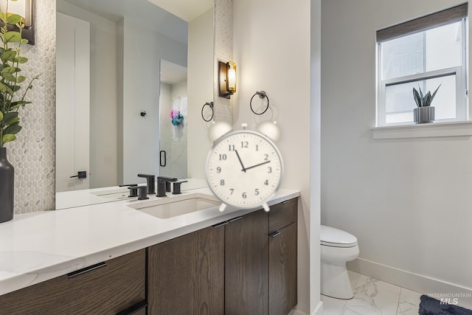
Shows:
11h12
